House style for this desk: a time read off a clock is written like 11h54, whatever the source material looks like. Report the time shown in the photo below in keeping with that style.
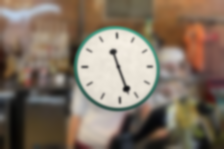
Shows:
11h27
